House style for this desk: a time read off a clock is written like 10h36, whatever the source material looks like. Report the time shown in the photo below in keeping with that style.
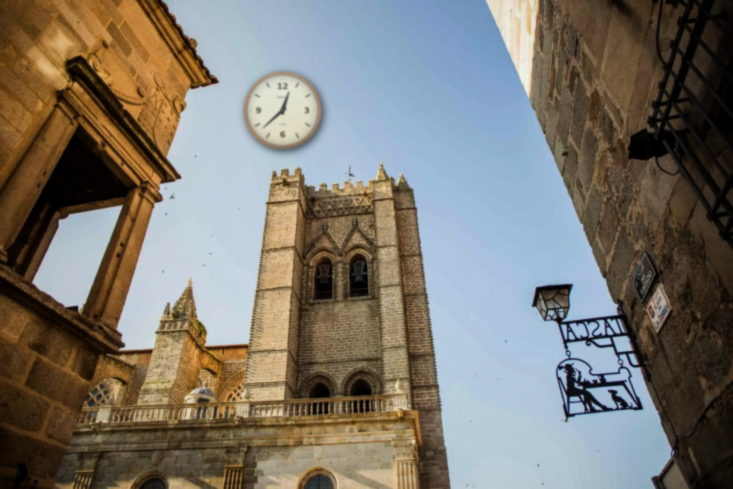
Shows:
12h38
